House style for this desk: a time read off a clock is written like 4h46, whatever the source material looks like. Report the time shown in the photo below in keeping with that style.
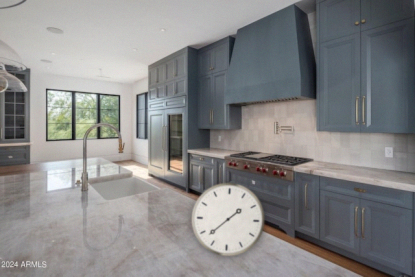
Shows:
1h38
